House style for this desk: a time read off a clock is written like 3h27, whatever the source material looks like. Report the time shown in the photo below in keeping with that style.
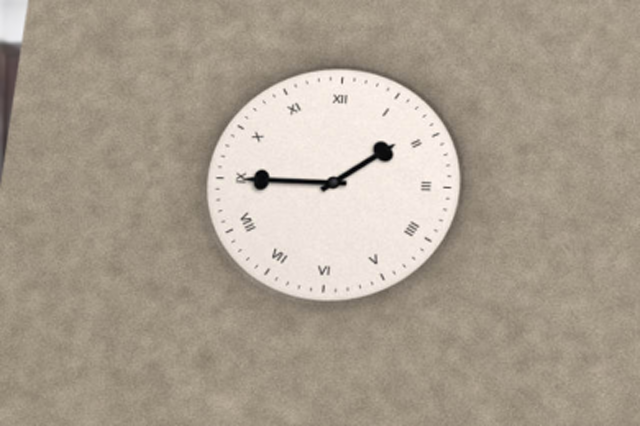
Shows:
1h45
